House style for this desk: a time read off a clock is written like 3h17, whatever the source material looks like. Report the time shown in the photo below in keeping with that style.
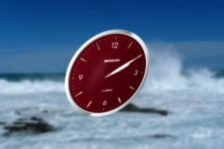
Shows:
2h10
